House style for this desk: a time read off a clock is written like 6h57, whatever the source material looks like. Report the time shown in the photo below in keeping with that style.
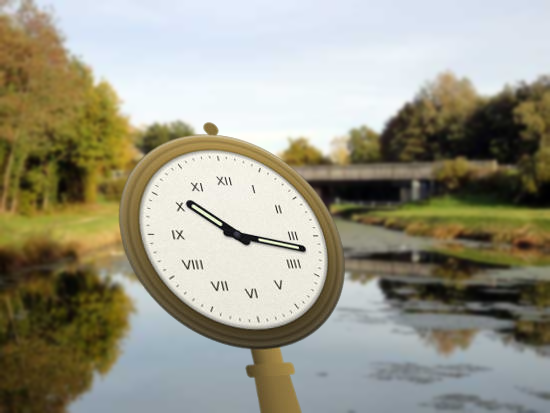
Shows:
10h17
